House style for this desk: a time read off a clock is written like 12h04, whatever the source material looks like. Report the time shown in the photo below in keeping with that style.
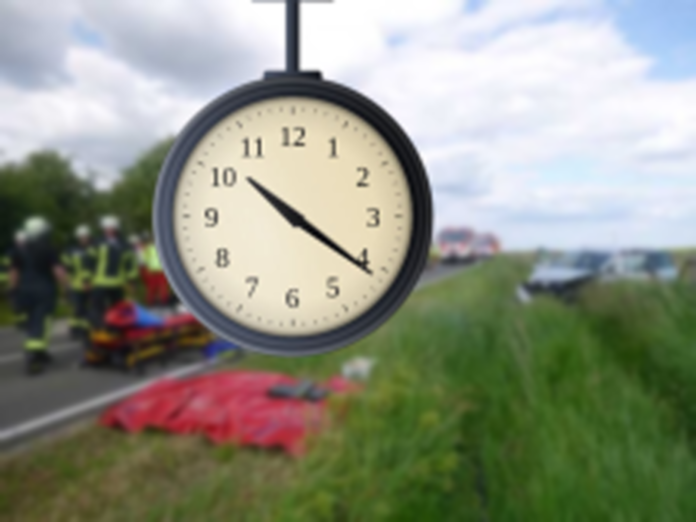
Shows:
10h21
